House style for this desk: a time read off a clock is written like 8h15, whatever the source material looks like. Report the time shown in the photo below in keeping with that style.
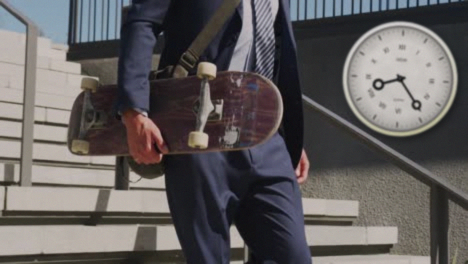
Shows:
8h24
